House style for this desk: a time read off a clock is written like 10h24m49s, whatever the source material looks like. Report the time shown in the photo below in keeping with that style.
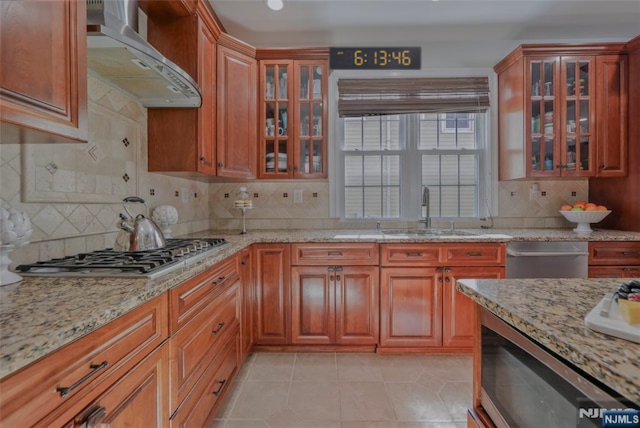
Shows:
6h13m46s
